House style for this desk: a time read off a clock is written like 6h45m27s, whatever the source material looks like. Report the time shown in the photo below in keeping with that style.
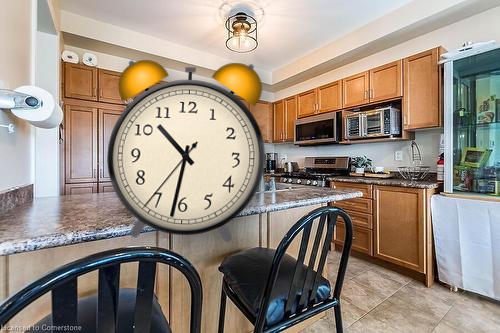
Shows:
10h31m36s
